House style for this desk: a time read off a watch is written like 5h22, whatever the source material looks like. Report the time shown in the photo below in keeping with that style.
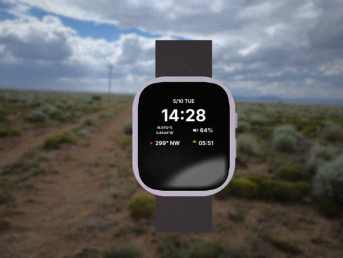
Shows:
14h28
